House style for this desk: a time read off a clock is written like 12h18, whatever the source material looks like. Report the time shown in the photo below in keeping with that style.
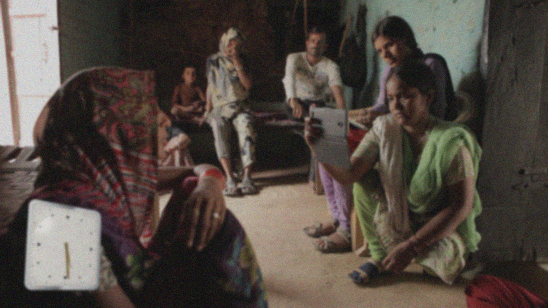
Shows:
5h29
